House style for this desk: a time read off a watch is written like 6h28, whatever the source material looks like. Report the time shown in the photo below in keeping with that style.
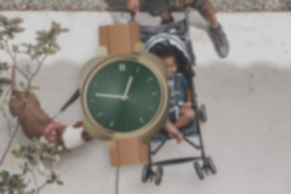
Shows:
12h47
